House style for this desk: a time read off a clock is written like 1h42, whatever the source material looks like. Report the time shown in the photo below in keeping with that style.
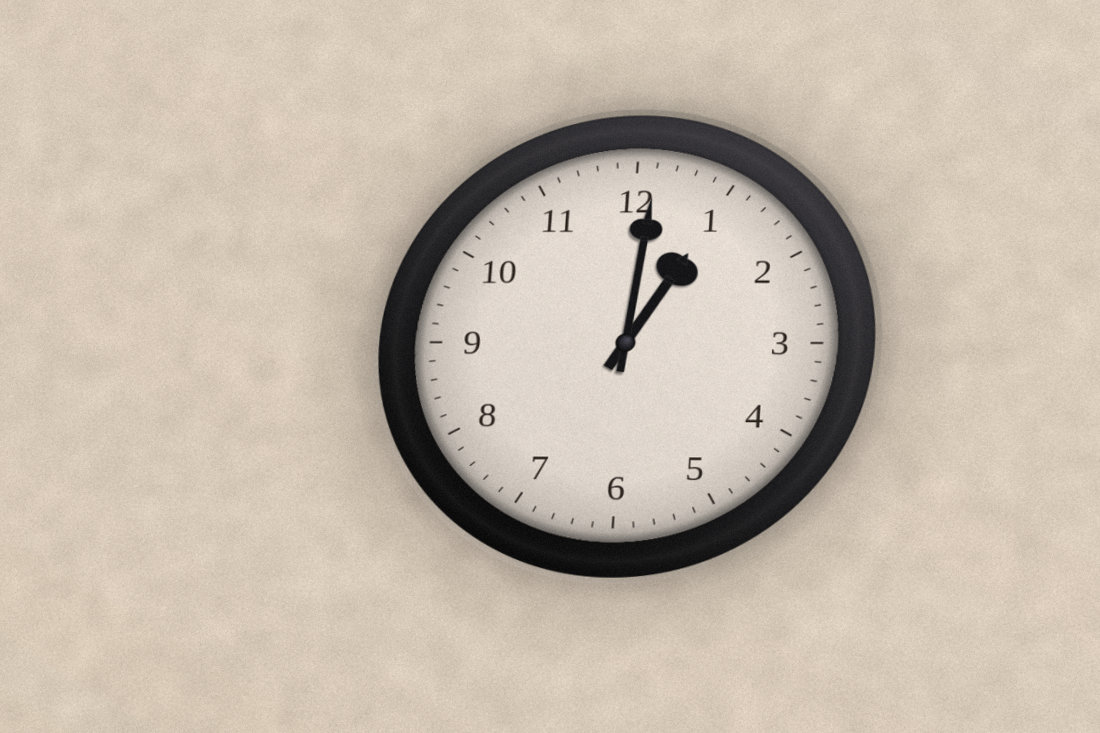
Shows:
1h01
